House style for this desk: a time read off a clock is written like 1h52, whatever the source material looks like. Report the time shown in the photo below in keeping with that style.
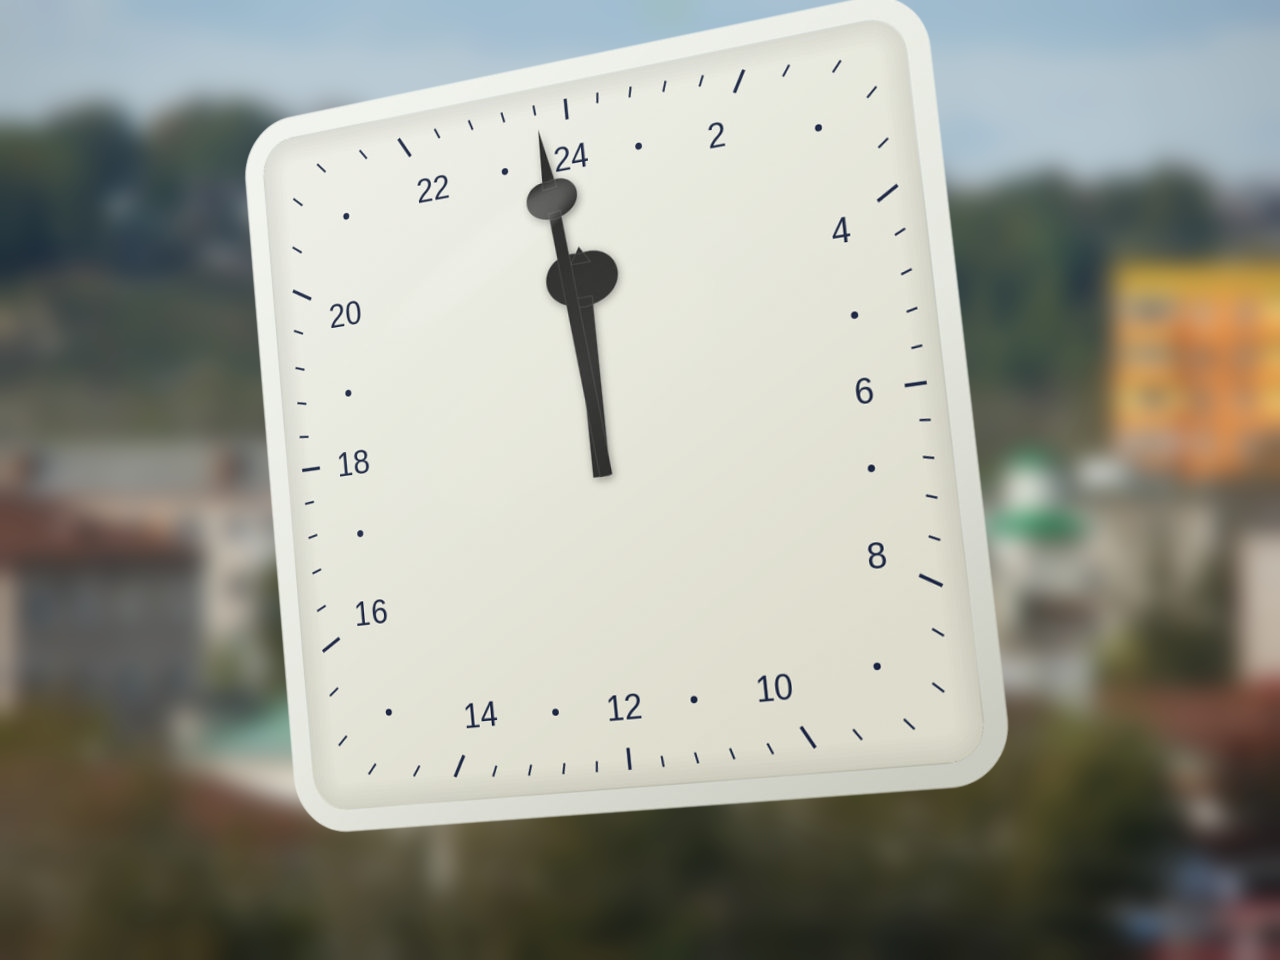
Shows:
23h59
